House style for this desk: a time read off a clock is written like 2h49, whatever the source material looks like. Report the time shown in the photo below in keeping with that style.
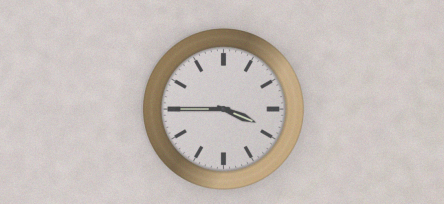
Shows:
3h45
